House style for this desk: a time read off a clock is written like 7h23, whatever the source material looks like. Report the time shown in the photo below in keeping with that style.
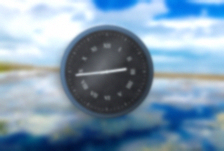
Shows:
2h44
